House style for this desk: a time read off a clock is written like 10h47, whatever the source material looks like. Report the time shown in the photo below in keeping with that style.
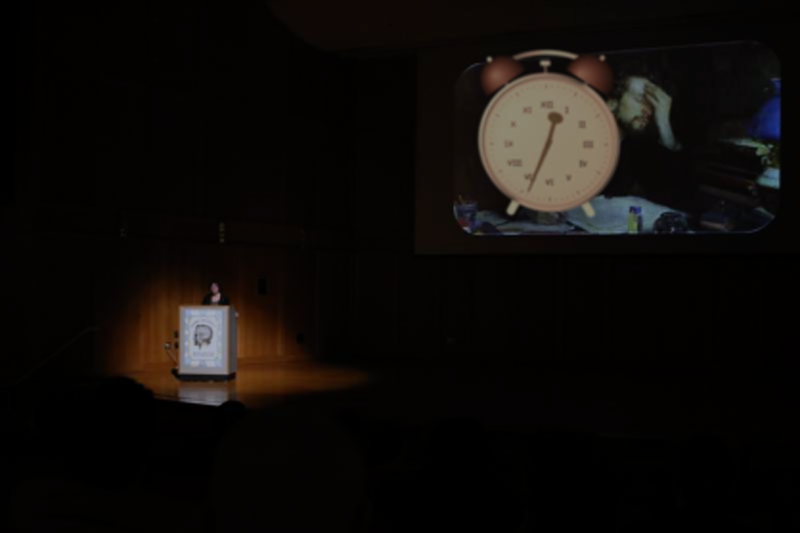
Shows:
12h34
